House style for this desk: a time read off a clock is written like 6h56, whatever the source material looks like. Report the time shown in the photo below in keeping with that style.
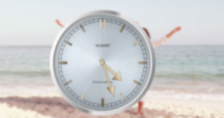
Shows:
4h27
